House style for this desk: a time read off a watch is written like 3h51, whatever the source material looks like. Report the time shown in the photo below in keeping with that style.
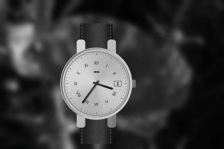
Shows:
3h36
